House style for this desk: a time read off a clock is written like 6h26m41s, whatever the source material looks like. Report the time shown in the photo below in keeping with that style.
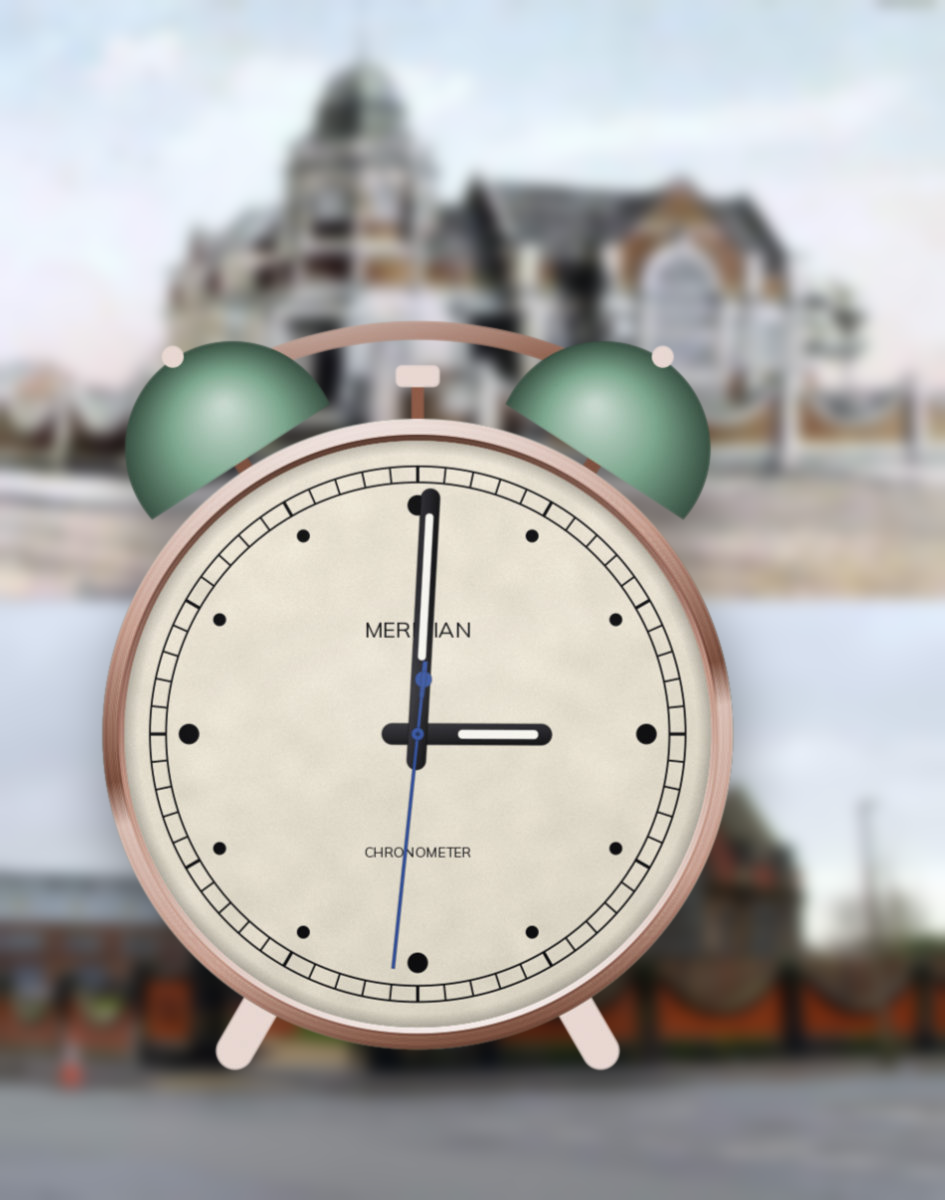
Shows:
3h00m31s
